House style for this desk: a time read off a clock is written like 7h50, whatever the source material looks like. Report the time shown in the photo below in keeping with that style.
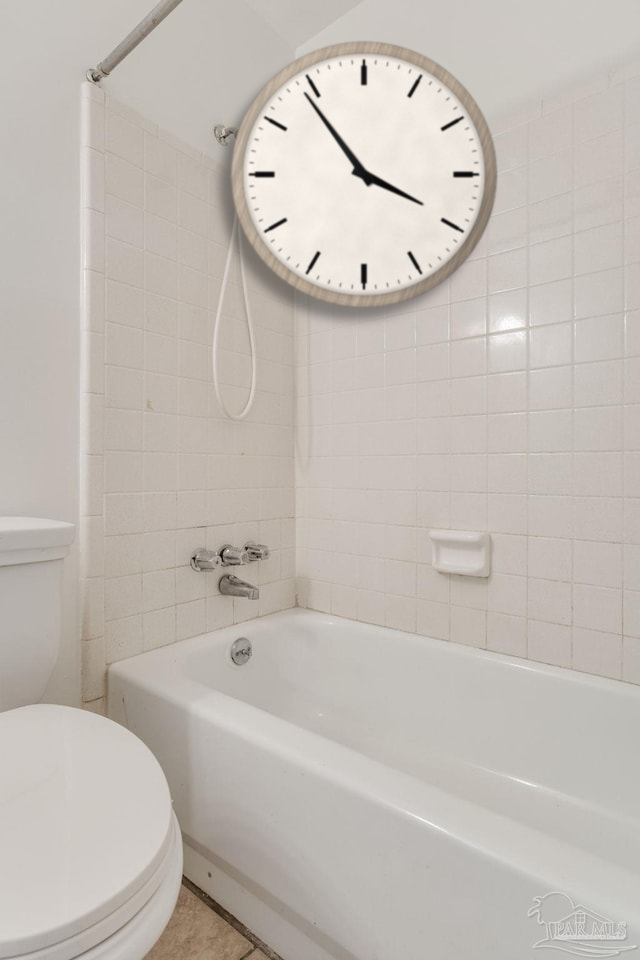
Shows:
3h54
